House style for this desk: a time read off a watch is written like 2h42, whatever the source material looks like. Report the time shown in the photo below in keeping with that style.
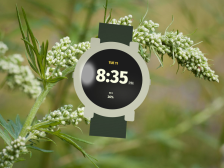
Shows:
8h35
